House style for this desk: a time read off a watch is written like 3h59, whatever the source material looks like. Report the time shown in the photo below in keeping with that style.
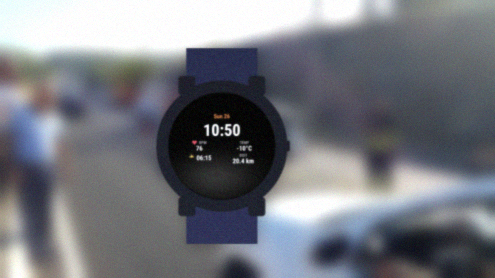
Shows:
10h50
